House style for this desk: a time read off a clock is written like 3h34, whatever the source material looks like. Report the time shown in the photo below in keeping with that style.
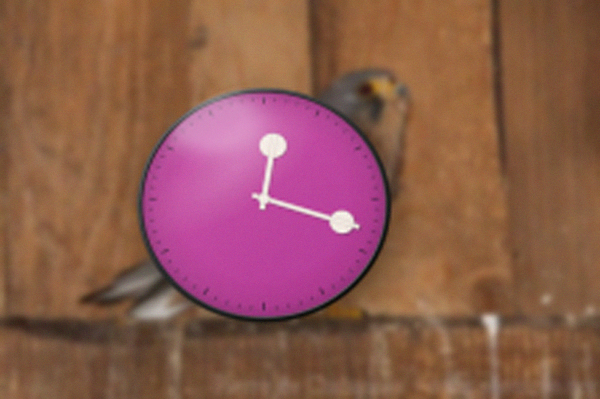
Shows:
12h18
